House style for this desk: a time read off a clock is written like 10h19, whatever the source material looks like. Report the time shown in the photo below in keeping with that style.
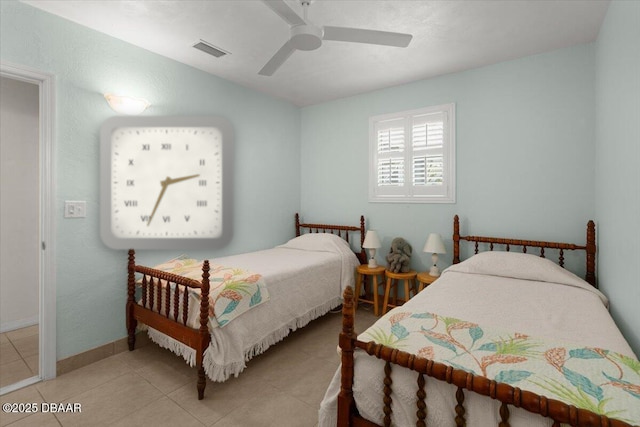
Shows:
2h34
